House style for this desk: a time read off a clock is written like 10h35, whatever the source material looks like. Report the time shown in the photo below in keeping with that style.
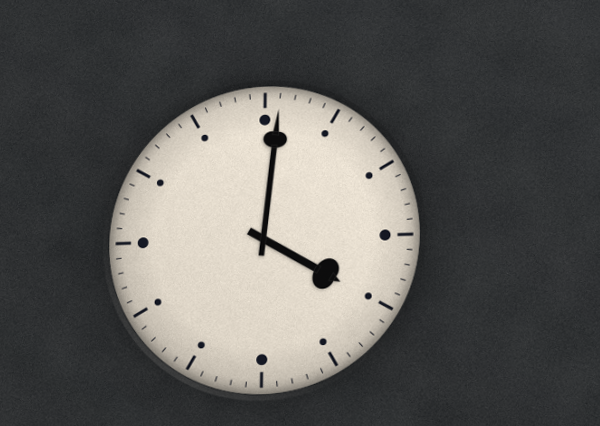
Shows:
4h01
